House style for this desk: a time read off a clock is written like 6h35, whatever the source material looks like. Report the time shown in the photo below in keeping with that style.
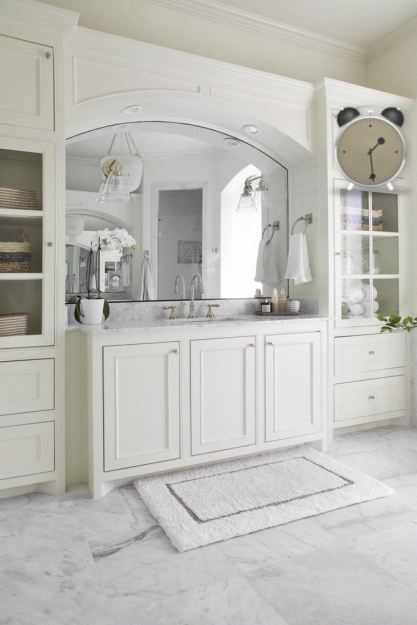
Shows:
1h29
